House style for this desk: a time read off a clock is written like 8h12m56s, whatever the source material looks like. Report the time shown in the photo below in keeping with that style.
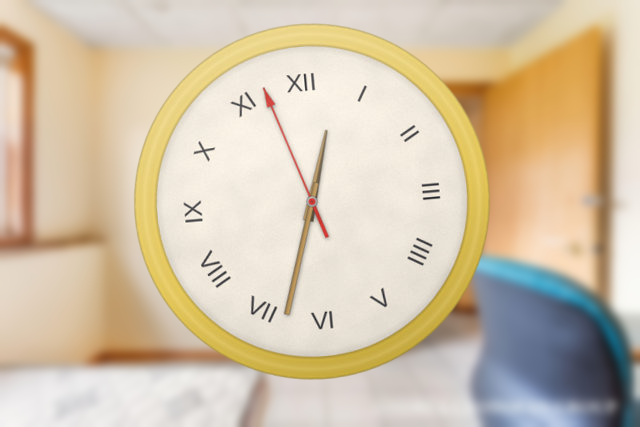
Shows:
12h32m57s
